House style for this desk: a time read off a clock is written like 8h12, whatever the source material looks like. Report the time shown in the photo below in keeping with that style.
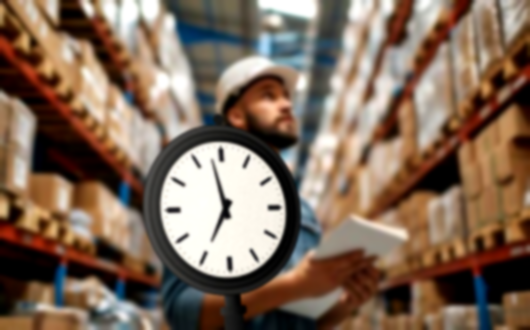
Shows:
6h58
